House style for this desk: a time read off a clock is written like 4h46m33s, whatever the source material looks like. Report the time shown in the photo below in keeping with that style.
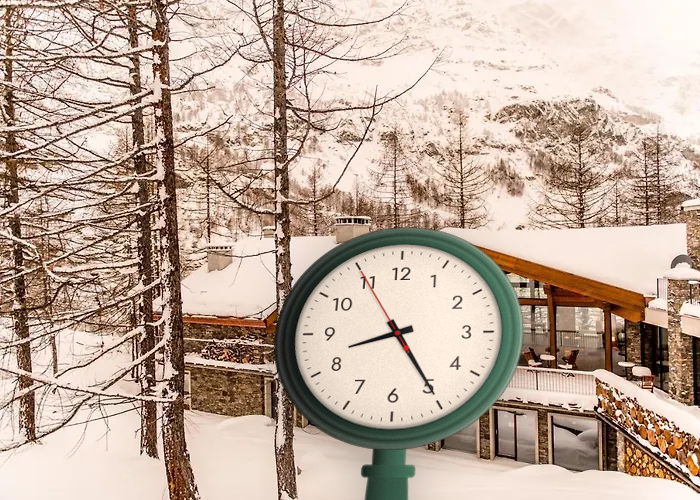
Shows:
8h24m55s
